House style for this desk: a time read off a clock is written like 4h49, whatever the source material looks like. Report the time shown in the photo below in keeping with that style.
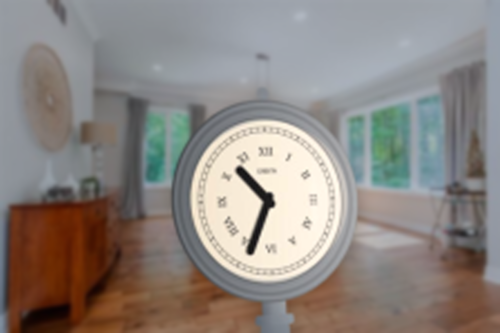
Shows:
10h34
